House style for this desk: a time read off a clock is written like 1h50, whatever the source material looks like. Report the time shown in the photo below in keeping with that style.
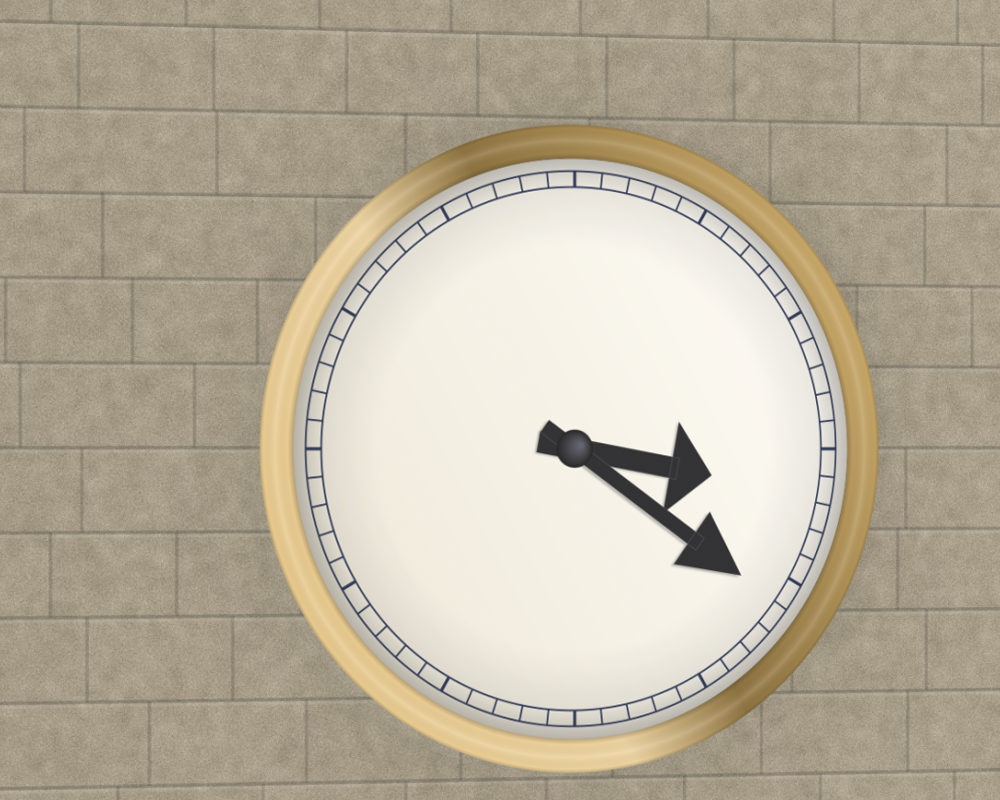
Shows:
3h21
